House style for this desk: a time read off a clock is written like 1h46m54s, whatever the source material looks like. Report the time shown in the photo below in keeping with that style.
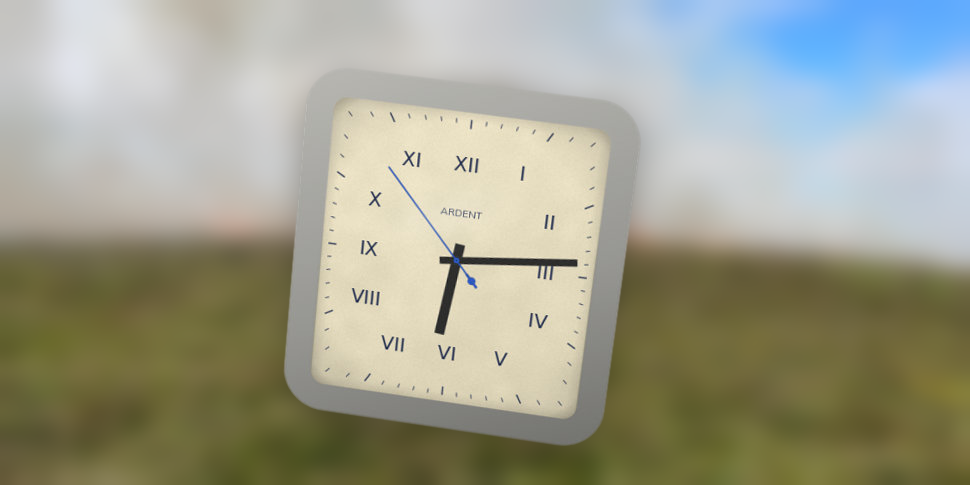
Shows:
6h13m53s
